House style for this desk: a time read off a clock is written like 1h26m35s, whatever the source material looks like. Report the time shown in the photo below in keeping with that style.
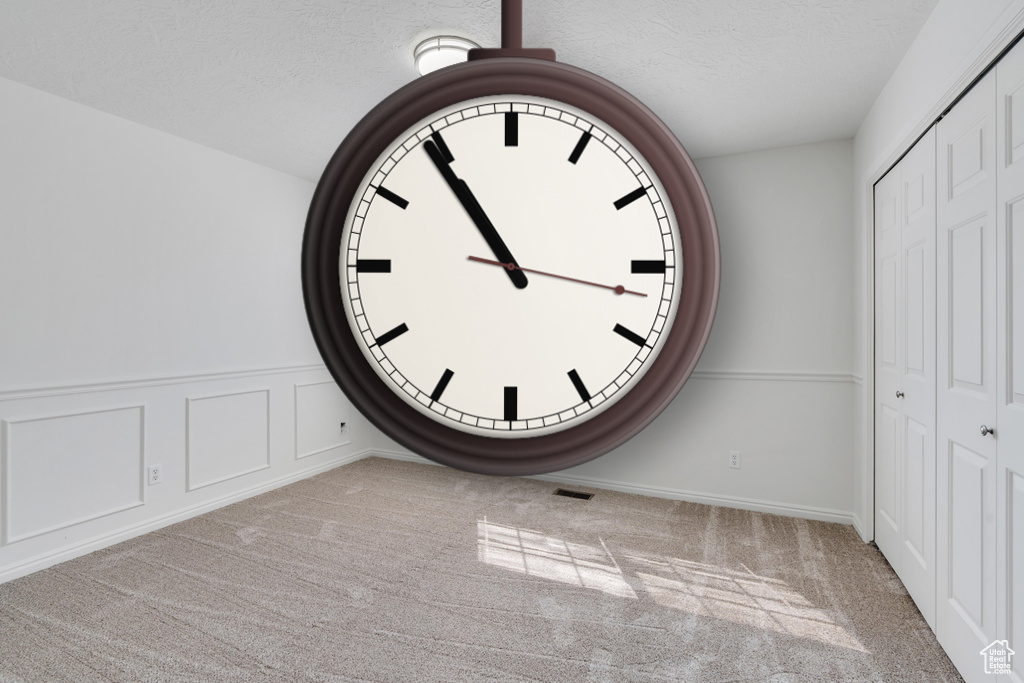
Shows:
10h54m17s
